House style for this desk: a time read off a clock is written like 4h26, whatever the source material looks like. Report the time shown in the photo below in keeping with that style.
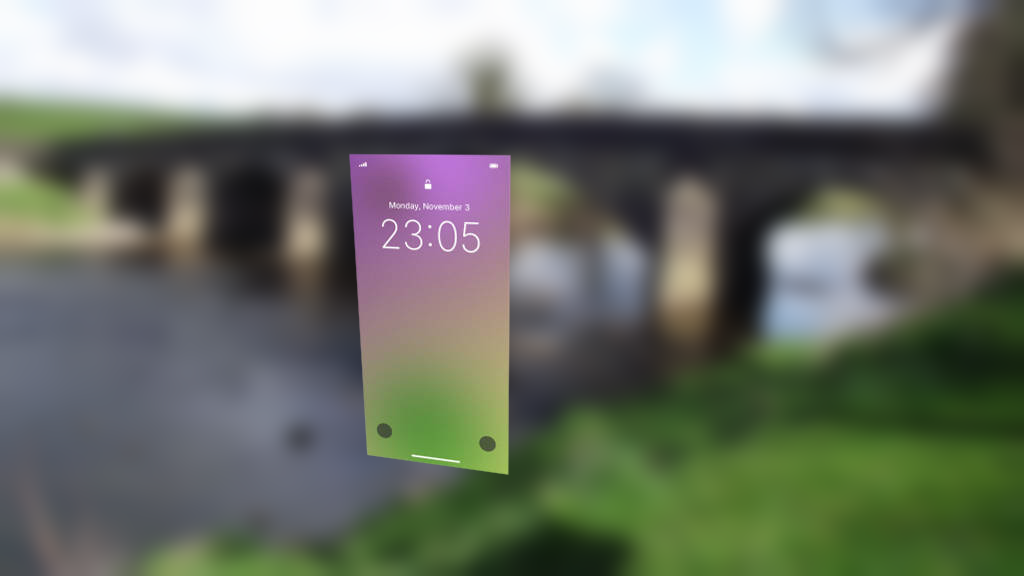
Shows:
23h05
